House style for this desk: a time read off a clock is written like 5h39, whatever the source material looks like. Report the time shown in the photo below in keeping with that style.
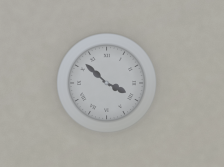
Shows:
3h52
